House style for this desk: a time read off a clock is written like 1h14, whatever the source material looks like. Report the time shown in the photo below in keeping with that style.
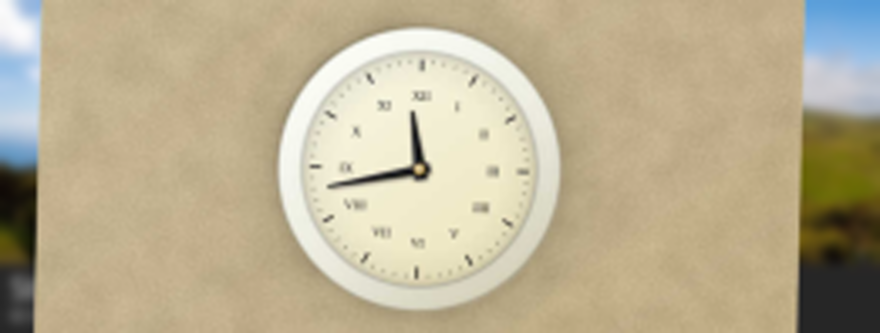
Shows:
11h43
